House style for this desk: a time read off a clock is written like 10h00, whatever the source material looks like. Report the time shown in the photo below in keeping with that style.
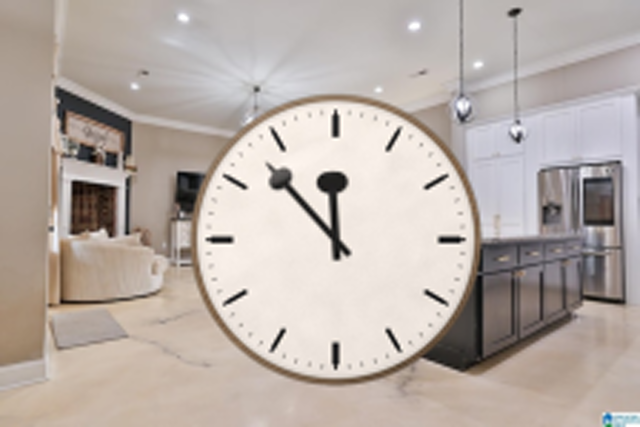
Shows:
11h53
